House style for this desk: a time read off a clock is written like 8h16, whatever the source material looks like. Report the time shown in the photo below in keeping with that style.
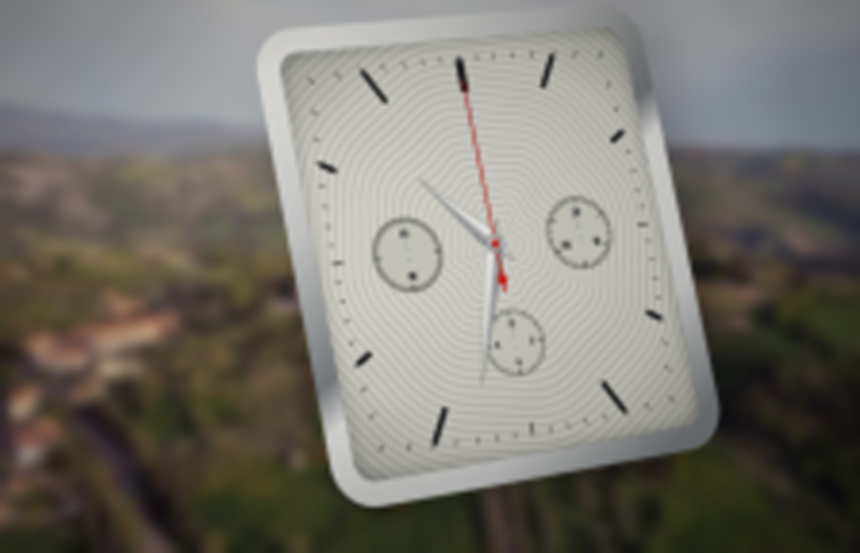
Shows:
10h33
